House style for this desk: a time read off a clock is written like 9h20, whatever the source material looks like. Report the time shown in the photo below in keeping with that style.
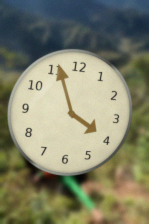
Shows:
3h56
